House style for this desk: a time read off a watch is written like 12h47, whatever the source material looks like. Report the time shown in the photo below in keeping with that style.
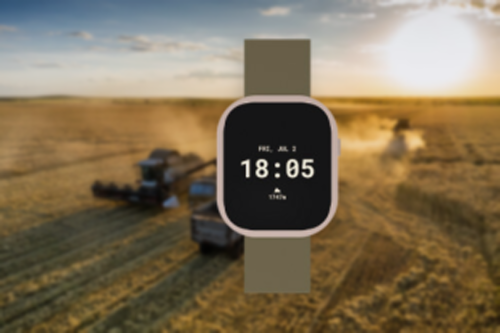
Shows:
18h05
